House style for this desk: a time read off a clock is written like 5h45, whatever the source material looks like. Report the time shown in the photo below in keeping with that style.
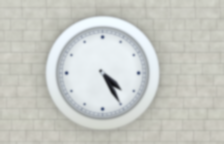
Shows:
4h25
